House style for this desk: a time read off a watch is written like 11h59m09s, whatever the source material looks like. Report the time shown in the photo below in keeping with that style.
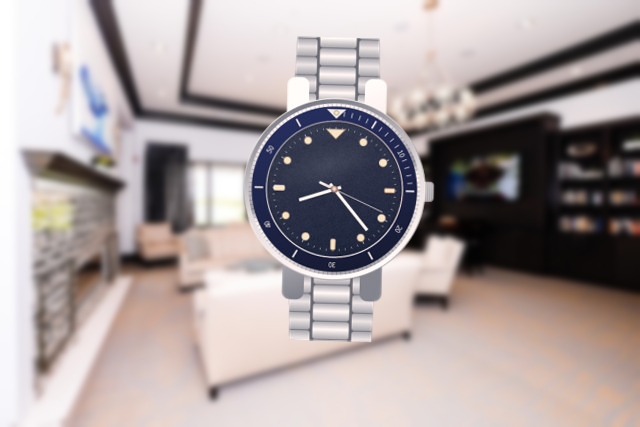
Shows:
8h23m19s
